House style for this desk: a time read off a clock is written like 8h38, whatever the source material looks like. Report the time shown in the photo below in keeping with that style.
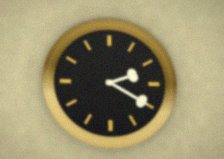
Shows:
2h20
